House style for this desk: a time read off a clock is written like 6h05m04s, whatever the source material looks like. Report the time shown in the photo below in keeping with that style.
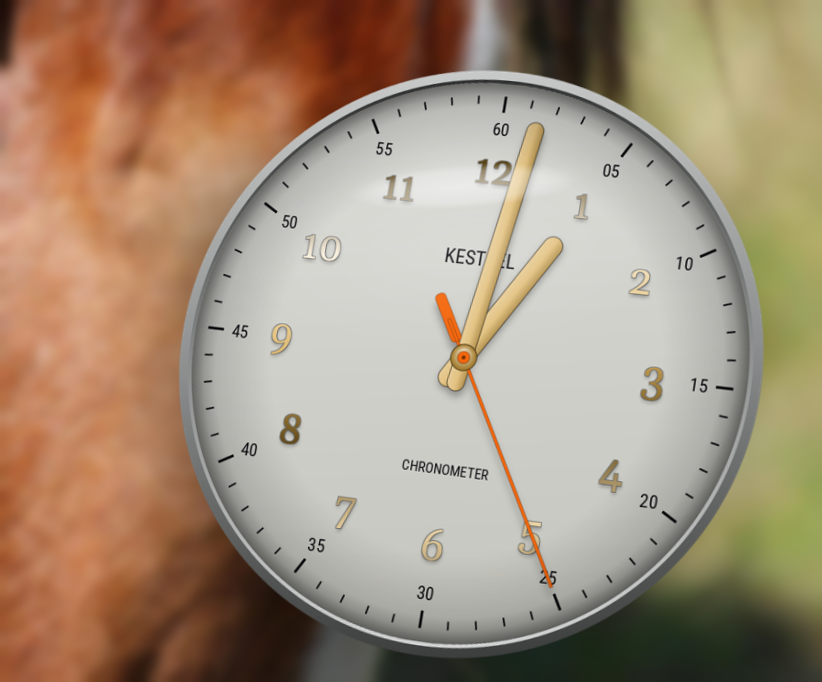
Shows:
1h01m25s
